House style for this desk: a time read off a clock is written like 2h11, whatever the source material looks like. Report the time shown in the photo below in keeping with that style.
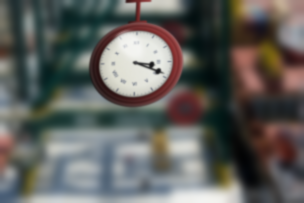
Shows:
3h19
